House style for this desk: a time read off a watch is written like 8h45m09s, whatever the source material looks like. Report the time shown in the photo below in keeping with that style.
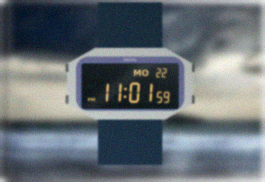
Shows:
11h01m59s
